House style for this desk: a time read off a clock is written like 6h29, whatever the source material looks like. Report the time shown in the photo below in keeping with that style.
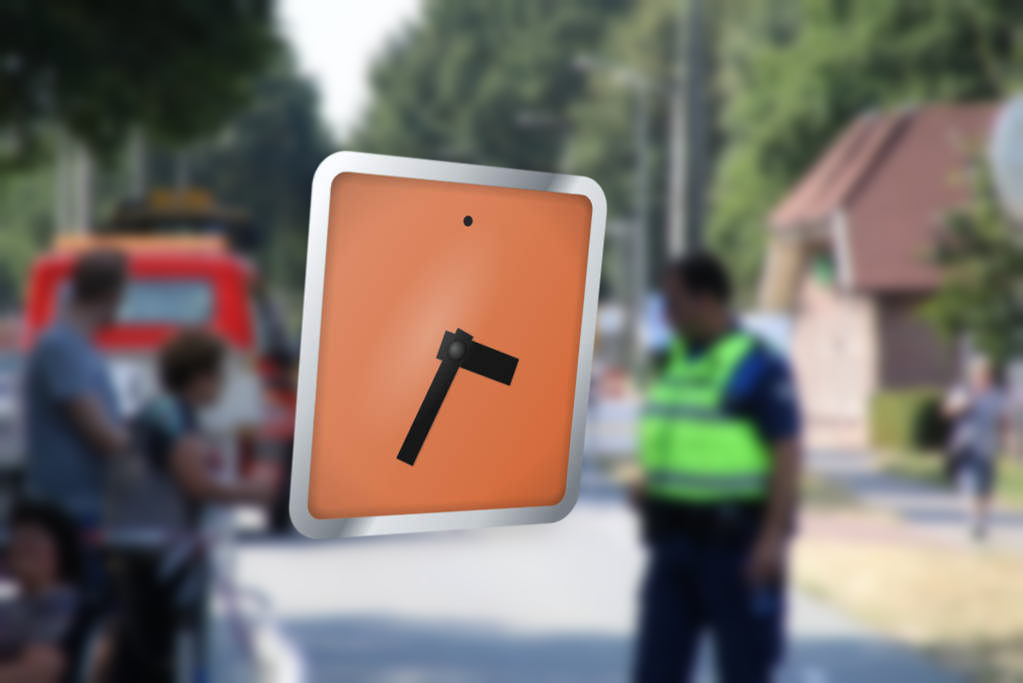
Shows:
3h34
